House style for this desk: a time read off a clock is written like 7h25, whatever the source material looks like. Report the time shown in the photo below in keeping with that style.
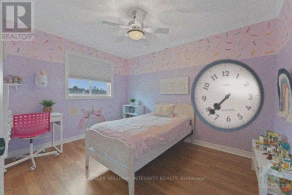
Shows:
7h38
